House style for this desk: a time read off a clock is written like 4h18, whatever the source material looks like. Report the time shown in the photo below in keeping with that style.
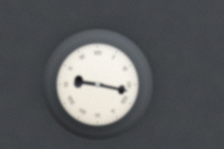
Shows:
9h17
